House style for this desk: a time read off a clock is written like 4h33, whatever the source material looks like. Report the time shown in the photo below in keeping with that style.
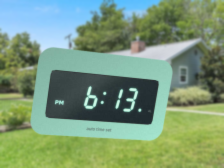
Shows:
6h13
